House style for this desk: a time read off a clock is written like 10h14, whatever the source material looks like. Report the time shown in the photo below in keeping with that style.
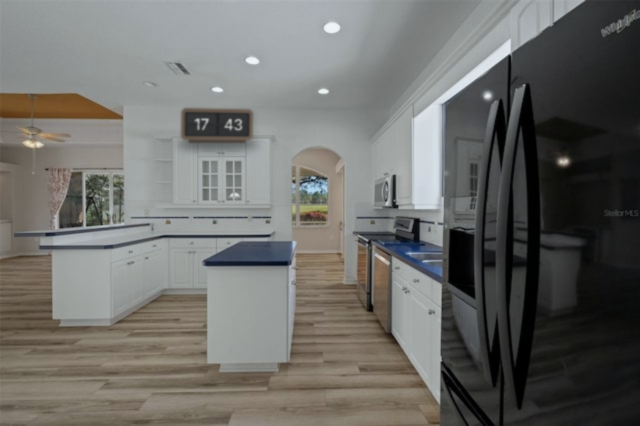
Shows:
17h43
